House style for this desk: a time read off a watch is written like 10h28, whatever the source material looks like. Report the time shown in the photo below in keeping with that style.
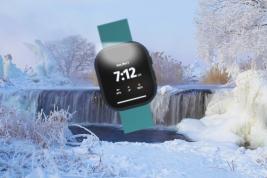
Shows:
7h12
